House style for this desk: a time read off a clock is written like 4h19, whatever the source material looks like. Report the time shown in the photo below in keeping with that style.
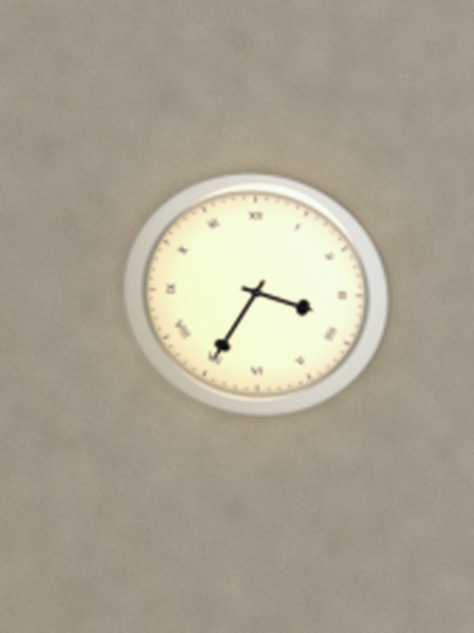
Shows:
3h35
